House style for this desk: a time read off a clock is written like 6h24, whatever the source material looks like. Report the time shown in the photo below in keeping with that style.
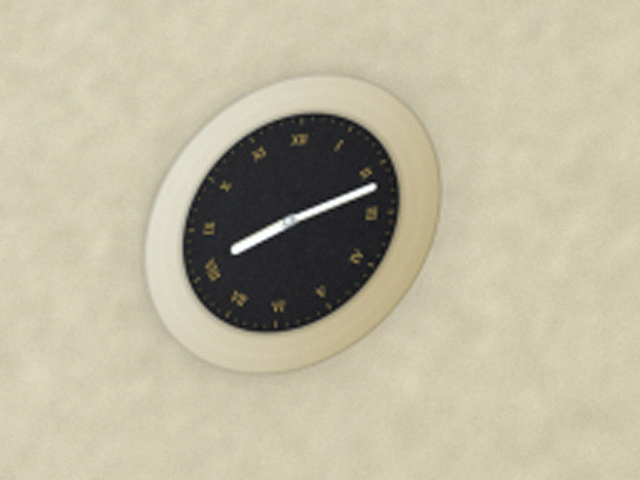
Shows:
8h12
